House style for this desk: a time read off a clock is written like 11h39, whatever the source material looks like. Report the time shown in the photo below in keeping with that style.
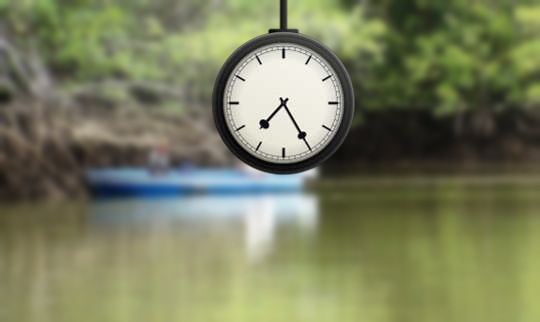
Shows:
7h25
